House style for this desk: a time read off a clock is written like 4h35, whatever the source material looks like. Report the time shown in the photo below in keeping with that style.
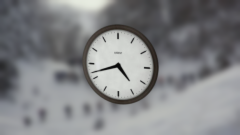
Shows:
4h42
